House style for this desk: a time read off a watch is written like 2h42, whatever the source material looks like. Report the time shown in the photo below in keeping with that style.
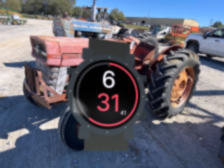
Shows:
6h31
